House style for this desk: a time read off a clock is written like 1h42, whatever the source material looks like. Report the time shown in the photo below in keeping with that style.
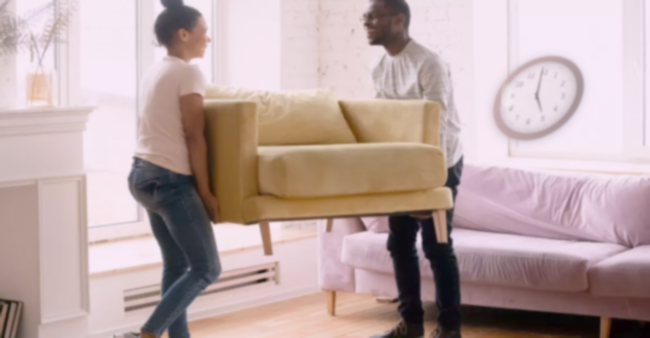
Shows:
4h59
